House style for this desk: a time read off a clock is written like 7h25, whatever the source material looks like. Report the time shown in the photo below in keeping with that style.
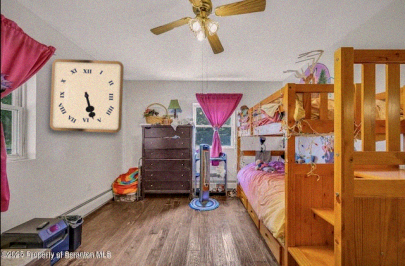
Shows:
5h27
